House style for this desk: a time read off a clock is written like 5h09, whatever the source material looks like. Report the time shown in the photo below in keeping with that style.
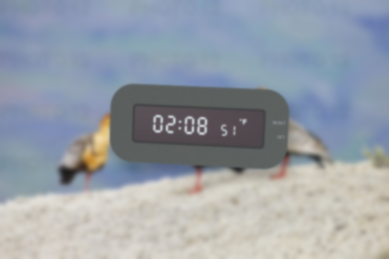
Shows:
2h08
